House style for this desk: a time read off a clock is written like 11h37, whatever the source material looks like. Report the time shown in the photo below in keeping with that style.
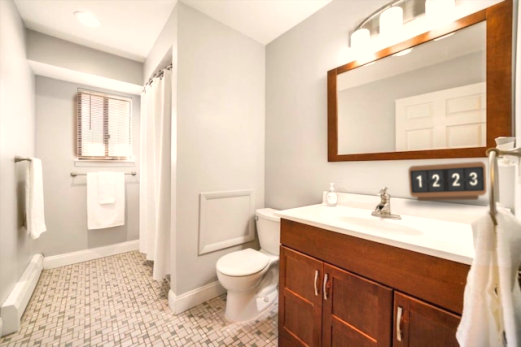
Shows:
12h23
